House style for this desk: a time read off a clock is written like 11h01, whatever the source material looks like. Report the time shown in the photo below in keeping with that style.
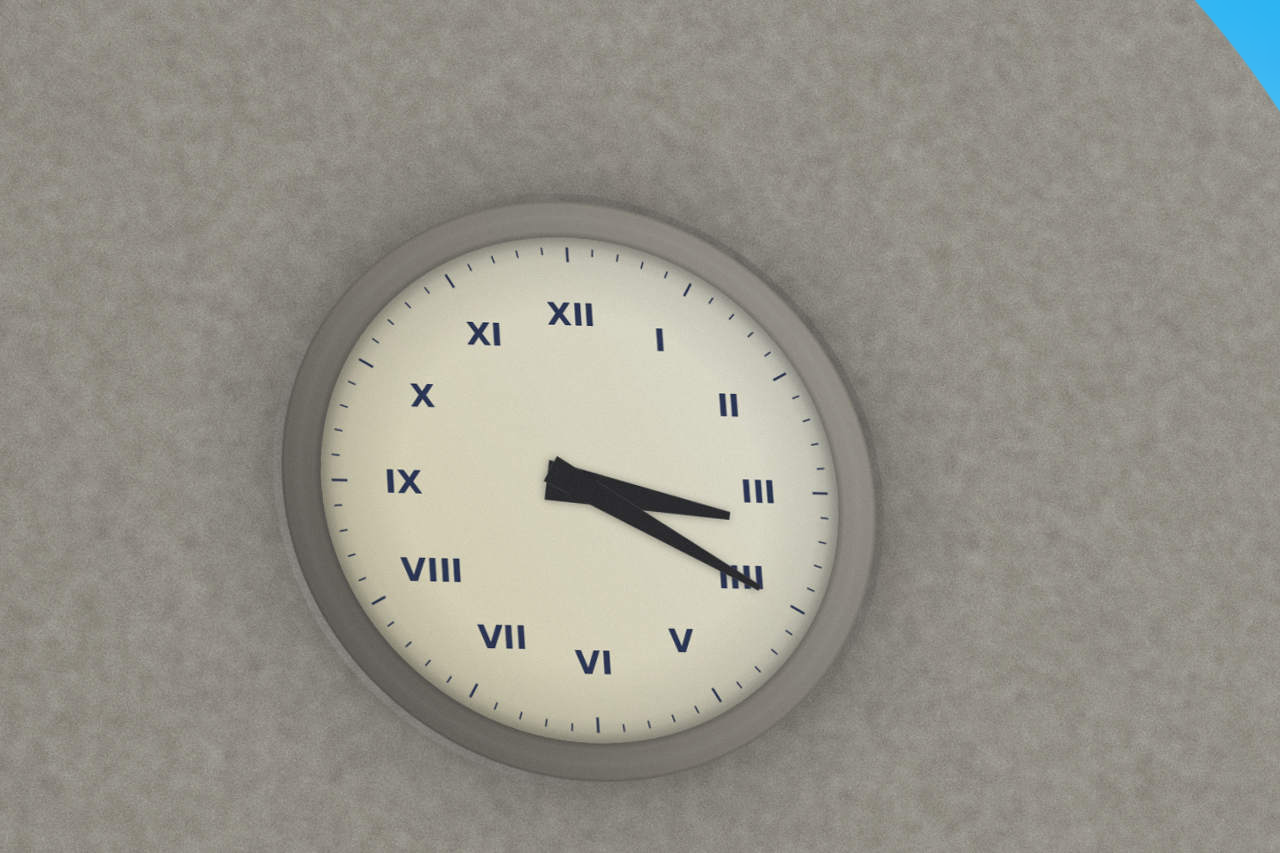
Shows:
3h20
